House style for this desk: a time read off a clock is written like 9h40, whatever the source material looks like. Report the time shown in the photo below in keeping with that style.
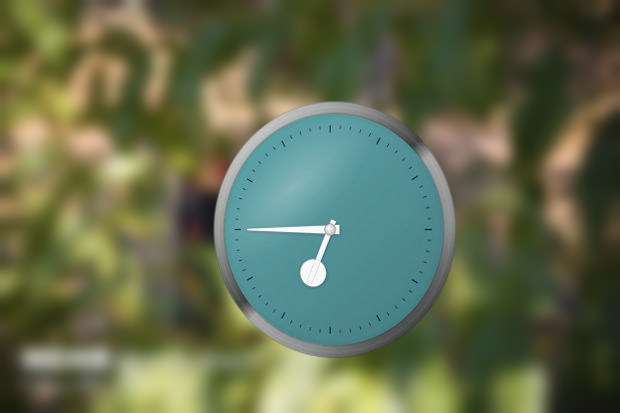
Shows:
6h45
